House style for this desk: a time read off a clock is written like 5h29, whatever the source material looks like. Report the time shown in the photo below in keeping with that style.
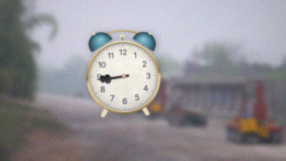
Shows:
8h44
